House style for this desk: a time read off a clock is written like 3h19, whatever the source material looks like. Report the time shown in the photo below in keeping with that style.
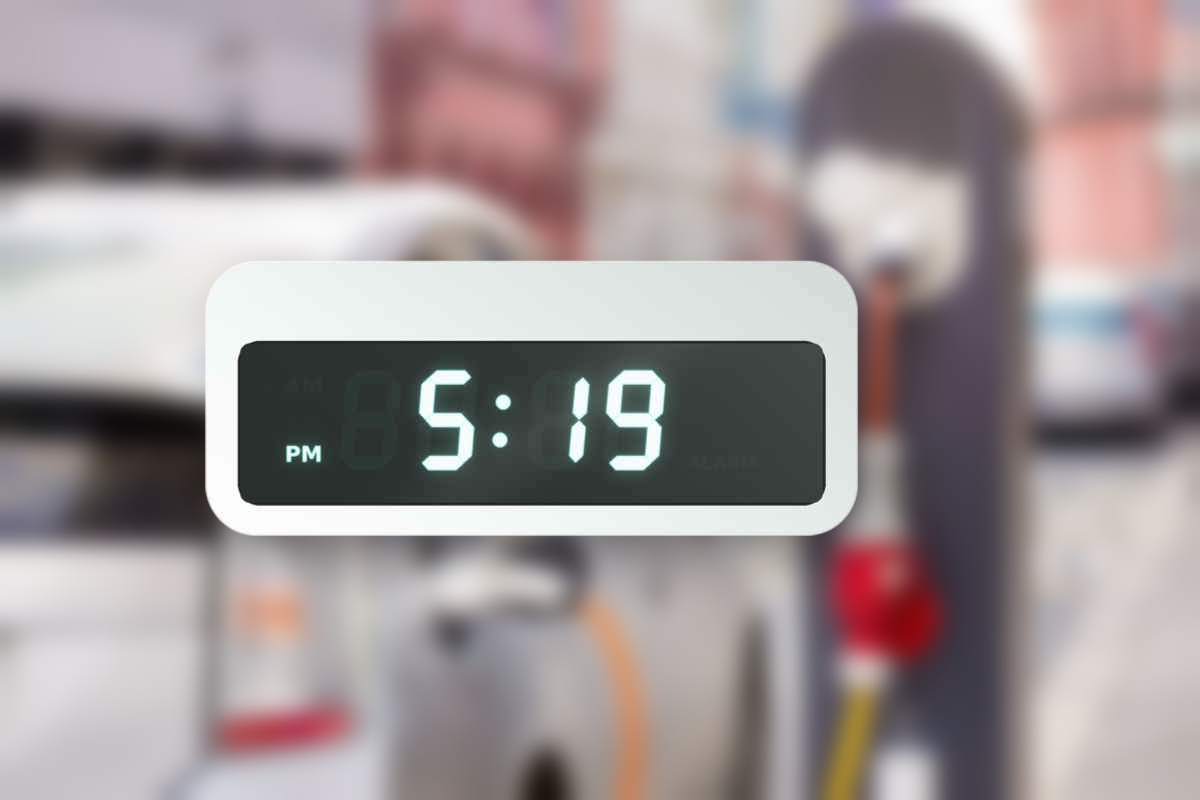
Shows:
5h19
